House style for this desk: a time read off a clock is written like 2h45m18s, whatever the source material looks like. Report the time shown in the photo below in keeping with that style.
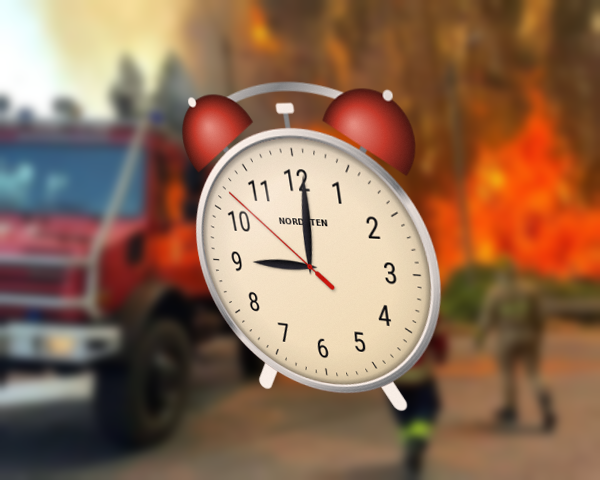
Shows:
9h00m52s
